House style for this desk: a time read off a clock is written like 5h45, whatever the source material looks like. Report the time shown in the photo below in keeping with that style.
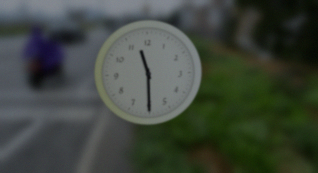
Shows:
11h30
